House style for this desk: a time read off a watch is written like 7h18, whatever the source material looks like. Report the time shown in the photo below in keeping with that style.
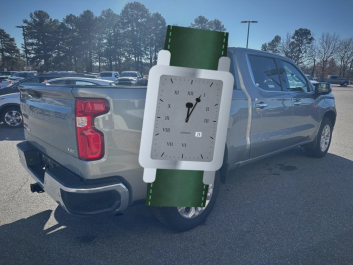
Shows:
12h04
